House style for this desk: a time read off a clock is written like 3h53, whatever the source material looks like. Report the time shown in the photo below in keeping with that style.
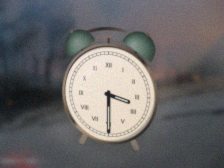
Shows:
3h30
